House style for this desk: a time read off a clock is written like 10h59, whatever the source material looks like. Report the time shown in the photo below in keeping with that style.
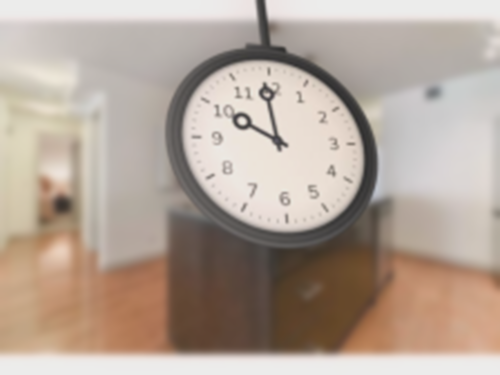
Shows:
9h59
